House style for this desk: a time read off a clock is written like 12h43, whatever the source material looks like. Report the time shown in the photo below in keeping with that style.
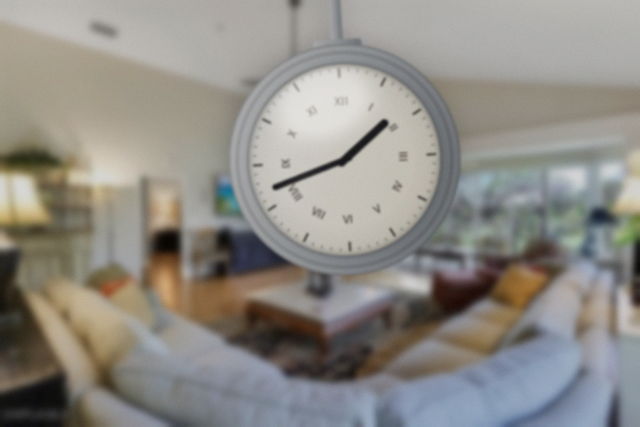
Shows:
1h42
